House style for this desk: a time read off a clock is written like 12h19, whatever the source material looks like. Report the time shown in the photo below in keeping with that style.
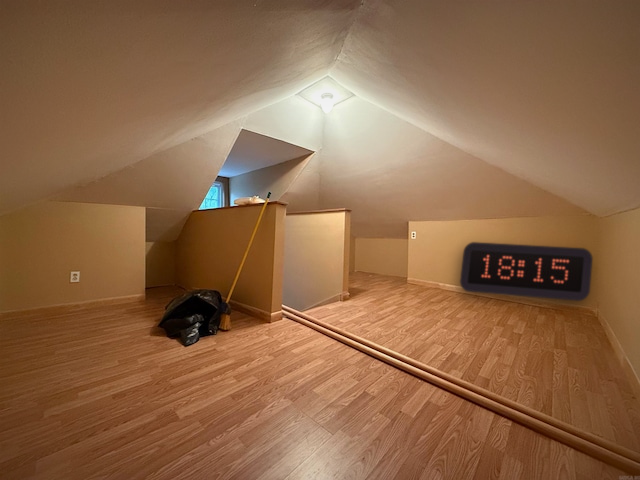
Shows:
18h15
